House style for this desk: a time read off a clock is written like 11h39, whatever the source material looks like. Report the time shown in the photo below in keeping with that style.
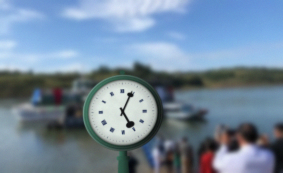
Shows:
5h04
